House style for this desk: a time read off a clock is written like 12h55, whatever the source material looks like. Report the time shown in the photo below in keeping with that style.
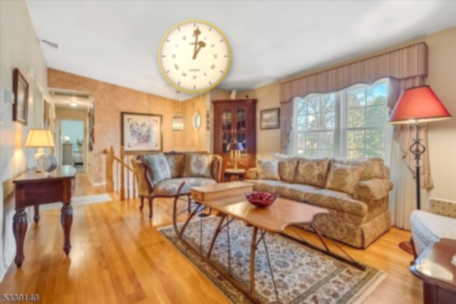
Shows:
1h01
